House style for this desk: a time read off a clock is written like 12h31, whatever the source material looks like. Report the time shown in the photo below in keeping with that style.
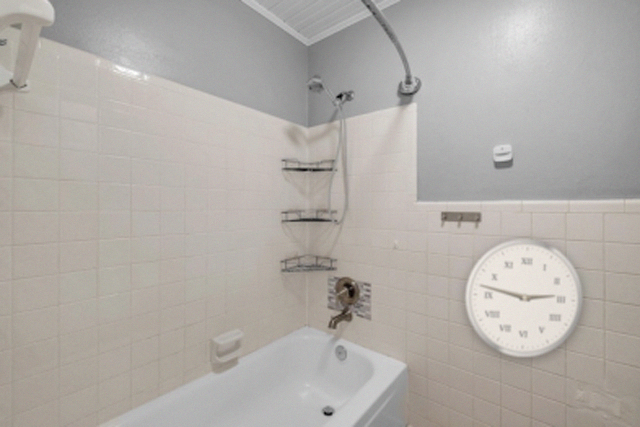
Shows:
2h47
